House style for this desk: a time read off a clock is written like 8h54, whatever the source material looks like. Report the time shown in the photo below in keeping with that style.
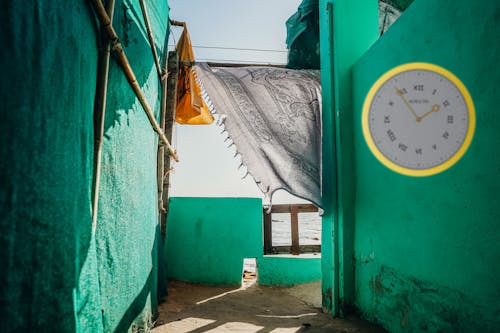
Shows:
1h54
